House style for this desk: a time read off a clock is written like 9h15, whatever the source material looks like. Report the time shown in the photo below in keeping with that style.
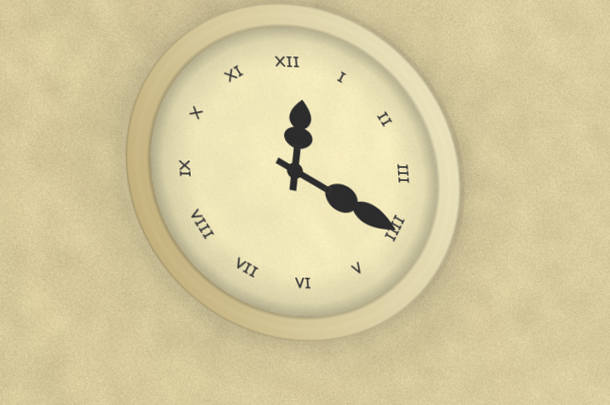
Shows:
12h20
